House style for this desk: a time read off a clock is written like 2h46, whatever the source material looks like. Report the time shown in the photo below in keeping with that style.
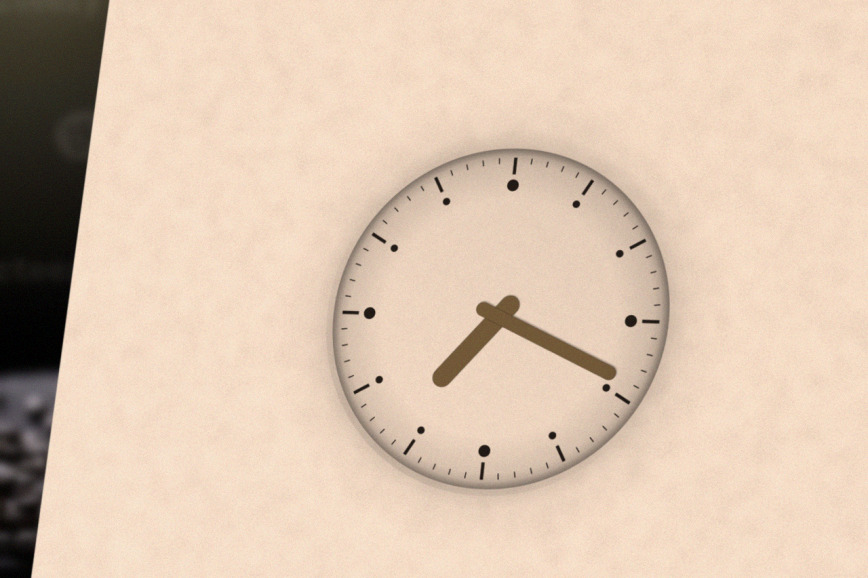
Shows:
7h19
